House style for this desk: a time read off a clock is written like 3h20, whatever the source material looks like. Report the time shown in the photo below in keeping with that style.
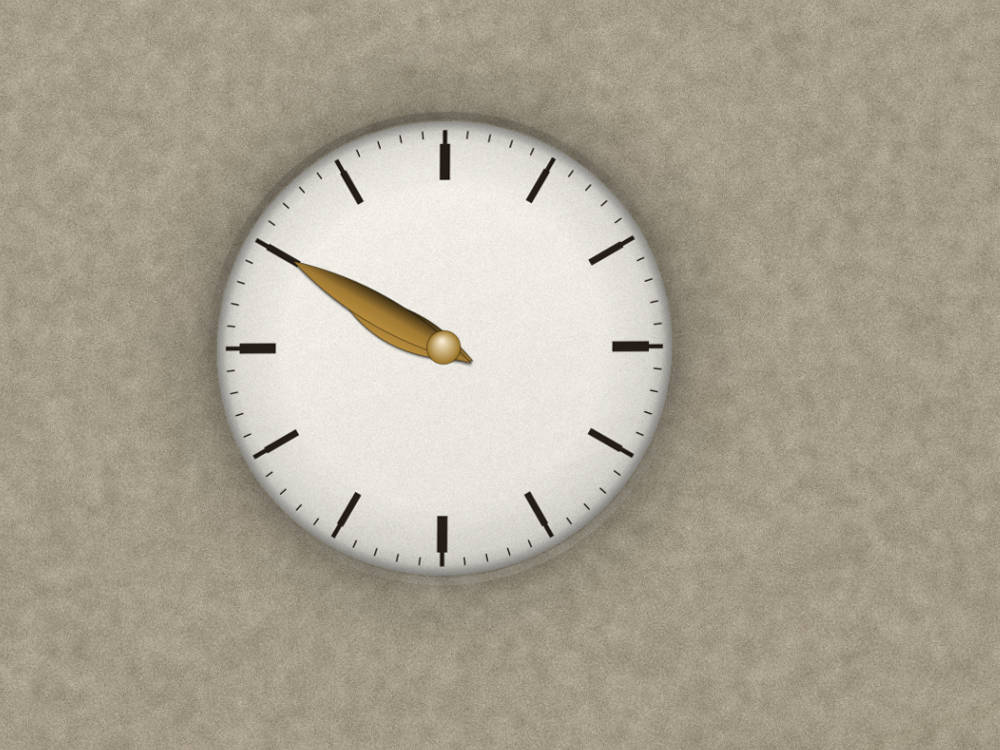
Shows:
9h50
